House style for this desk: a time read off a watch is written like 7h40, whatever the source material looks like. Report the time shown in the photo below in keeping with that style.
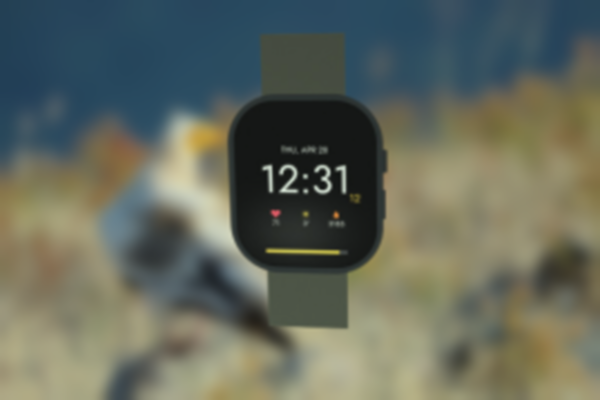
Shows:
12h31
